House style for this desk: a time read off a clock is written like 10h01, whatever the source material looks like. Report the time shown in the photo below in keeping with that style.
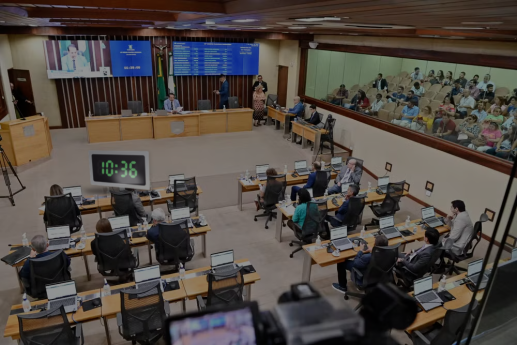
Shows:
10h36
